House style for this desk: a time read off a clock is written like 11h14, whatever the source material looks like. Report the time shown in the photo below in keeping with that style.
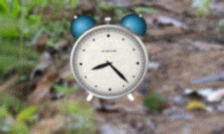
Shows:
8h23
